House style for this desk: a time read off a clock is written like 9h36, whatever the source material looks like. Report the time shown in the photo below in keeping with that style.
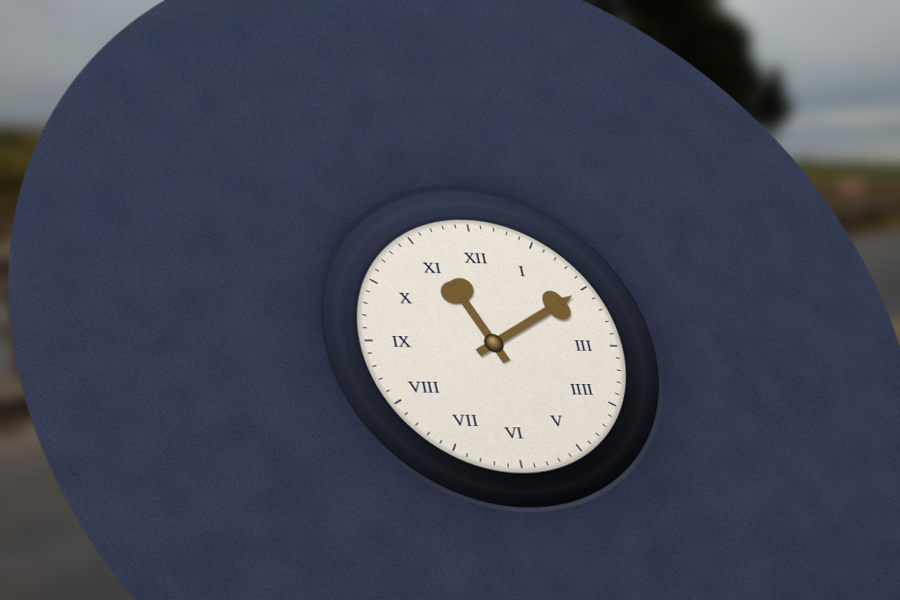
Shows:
11h10
